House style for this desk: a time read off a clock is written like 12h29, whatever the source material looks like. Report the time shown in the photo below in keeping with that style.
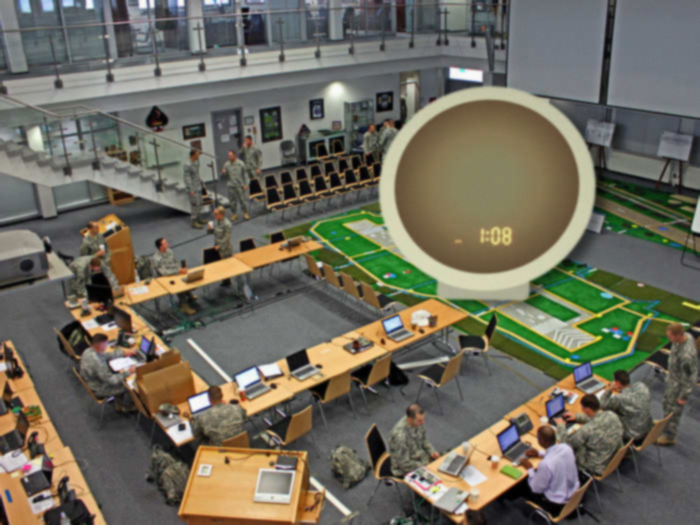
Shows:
1h08
